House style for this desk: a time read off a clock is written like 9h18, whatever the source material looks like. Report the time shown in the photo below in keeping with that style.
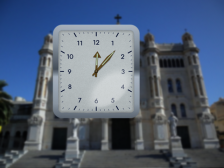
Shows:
12h07
